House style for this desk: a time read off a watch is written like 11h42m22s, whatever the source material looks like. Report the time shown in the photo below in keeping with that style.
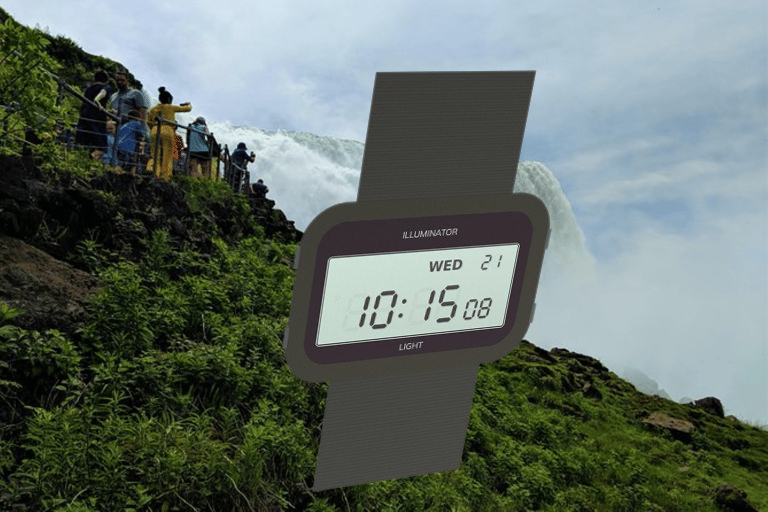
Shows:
10h15m08s
